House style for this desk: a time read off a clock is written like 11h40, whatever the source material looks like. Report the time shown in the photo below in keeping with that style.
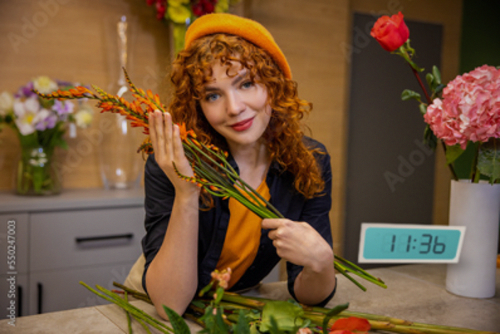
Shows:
11h36
